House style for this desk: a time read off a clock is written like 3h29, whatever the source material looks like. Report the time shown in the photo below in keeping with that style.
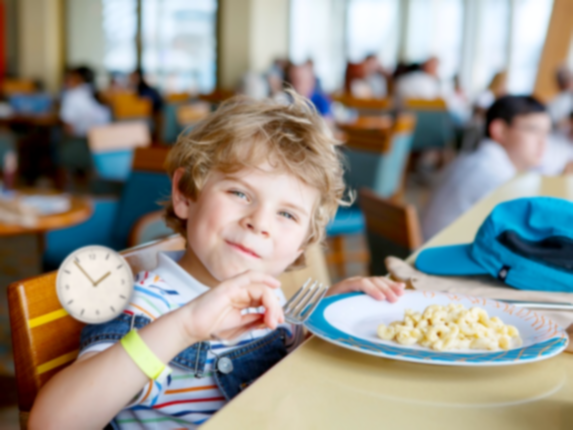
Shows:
1h54
